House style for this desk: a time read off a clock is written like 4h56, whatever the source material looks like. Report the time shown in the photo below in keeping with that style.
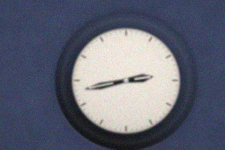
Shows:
2h43
